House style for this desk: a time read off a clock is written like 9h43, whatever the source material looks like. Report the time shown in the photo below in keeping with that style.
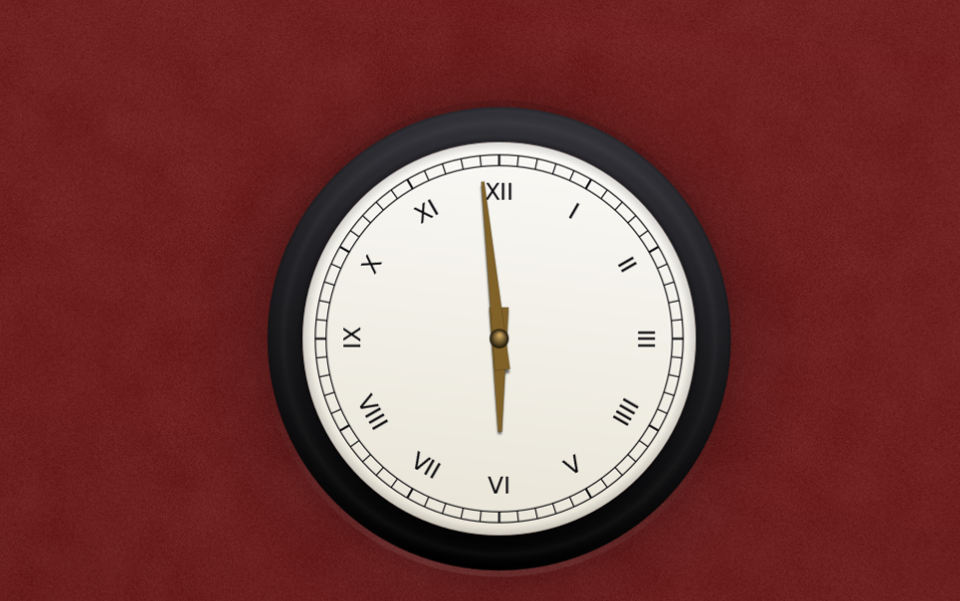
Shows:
5h59
